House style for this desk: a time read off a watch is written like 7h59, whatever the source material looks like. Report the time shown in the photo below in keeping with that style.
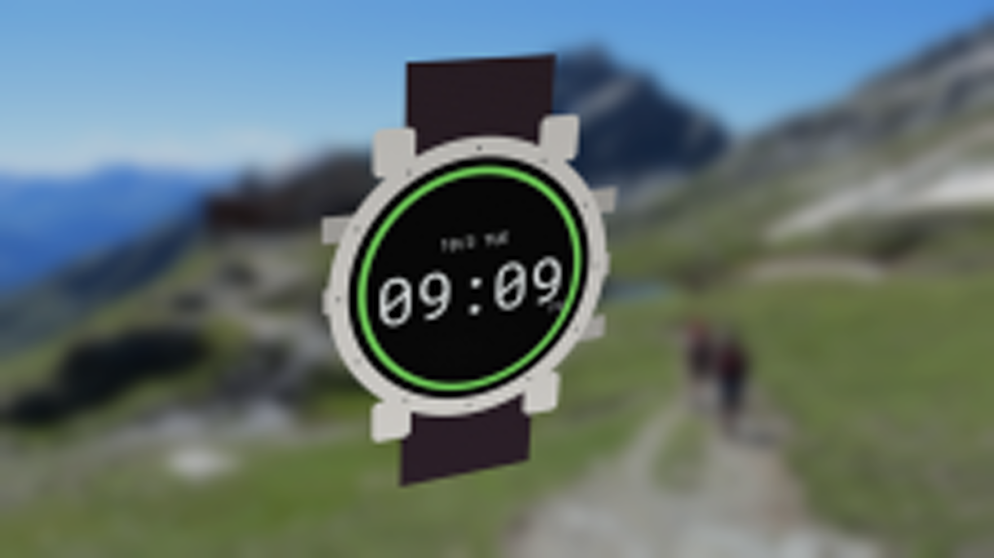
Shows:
9h09
